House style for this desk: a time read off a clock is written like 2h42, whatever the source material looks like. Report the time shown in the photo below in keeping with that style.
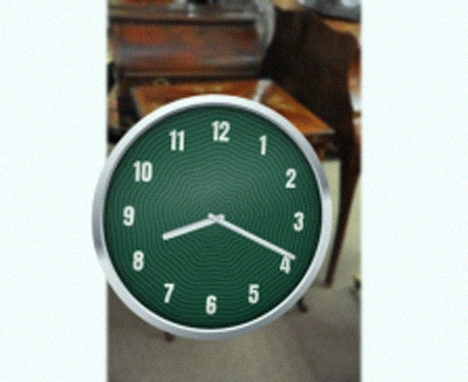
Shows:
8h19
